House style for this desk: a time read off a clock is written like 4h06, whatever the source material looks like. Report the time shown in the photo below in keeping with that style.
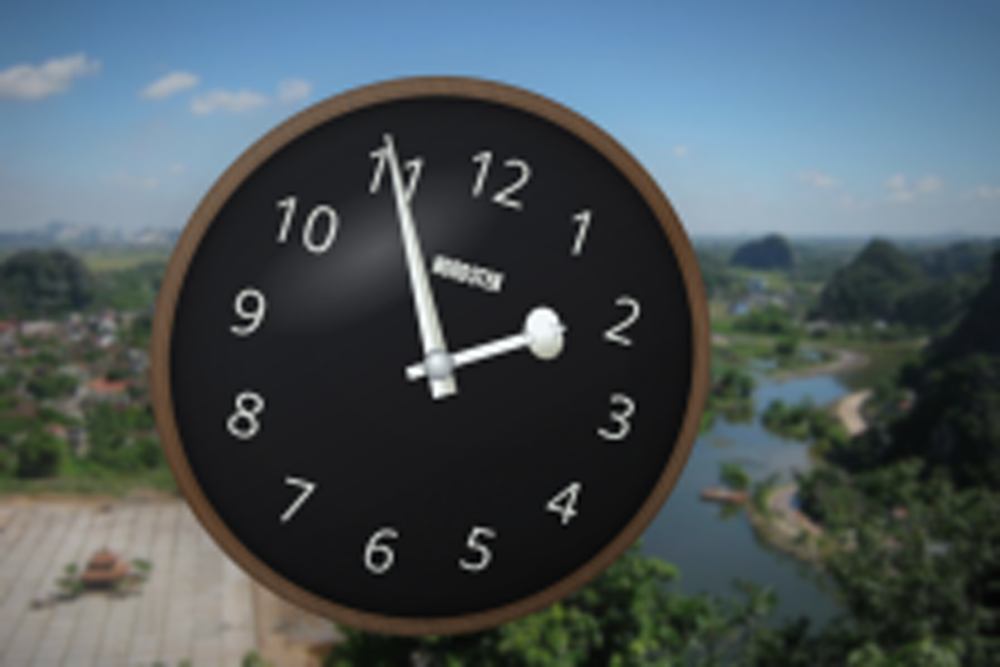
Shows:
1h55
